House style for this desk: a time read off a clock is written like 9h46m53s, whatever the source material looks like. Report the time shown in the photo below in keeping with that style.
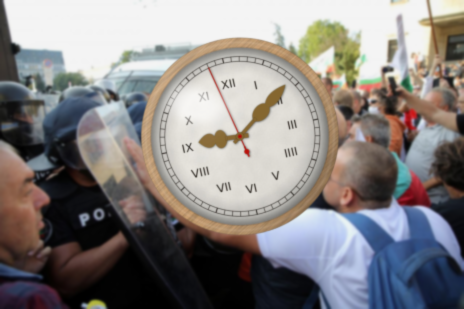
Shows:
9h08m58s
